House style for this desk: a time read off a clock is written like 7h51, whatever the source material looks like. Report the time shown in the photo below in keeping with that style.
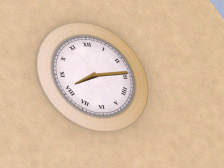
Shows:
8h14
